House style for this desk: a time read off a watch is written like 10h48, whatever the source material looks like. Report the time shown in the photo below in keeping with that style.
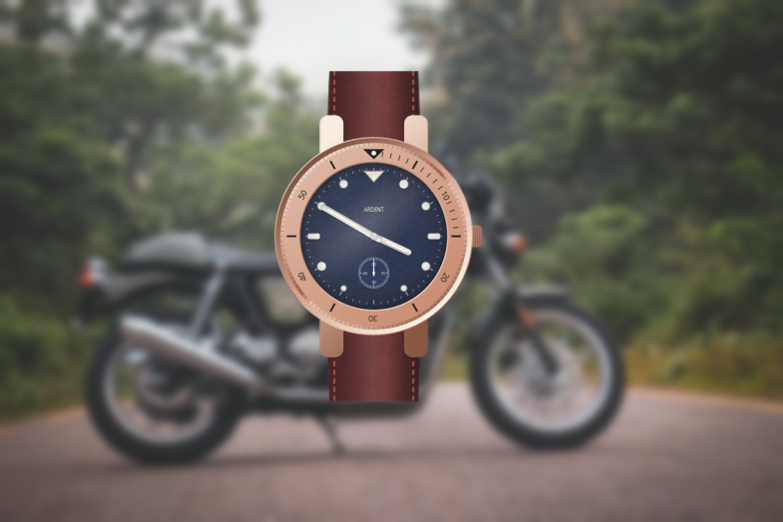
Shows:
3h50
